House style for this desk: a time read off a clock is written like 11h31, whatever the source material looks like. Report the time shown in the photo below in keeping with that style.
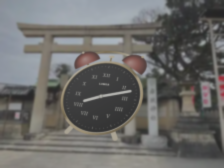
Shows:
8h12
